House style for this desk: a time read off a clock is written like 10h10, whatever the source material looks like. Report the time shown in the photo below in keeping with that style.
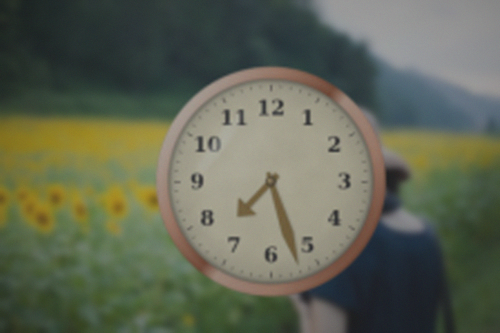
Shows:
7h27
